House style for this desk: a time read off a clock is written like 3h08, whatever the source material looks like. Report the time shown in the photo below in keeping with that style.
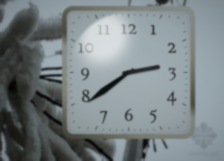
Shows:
2h39
